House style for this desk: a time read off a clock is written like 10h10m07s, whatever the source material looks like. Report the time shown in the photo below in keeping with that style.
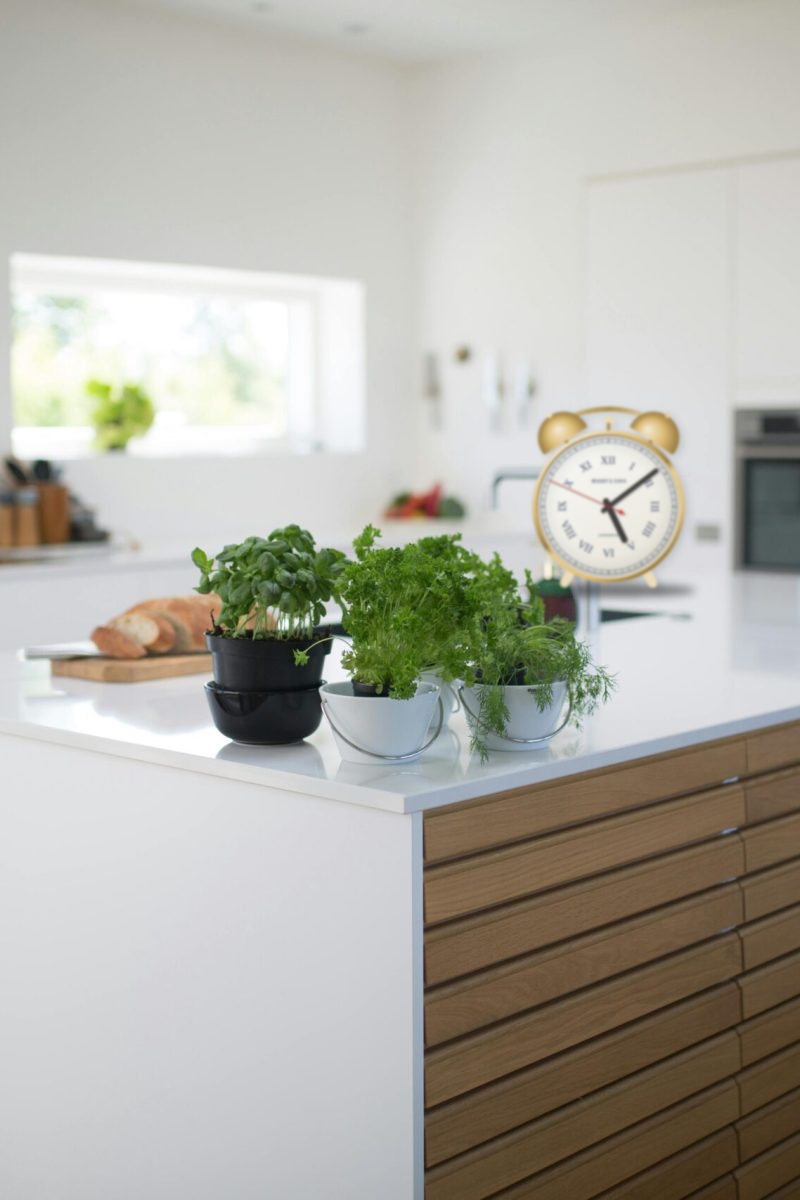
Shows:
5h08m49s
